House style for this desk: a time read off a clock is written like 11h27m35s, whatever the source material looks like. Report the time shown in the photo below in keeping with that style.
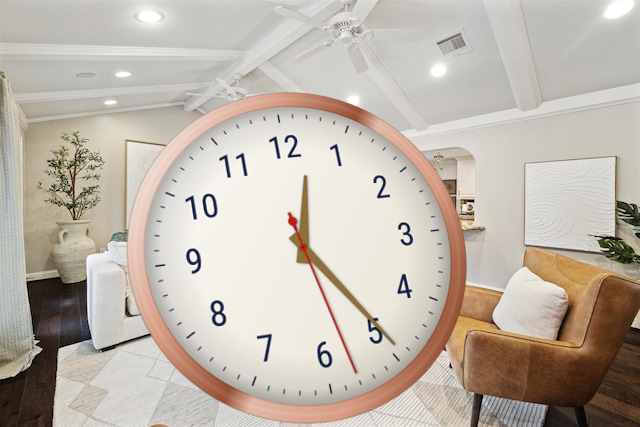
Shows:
12h24m28s
